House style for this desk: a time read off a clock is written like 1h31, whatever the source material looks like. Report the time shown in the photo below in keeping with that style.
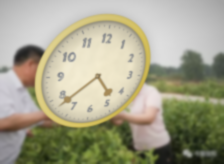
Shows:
4h38
